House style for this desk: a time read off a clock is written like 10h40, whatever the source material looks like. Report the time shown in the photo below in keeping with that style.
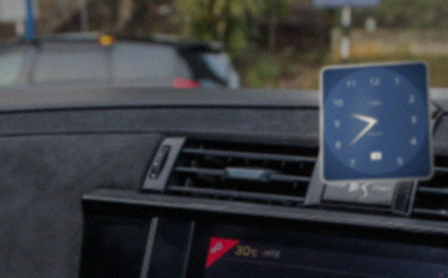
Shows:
9h38
